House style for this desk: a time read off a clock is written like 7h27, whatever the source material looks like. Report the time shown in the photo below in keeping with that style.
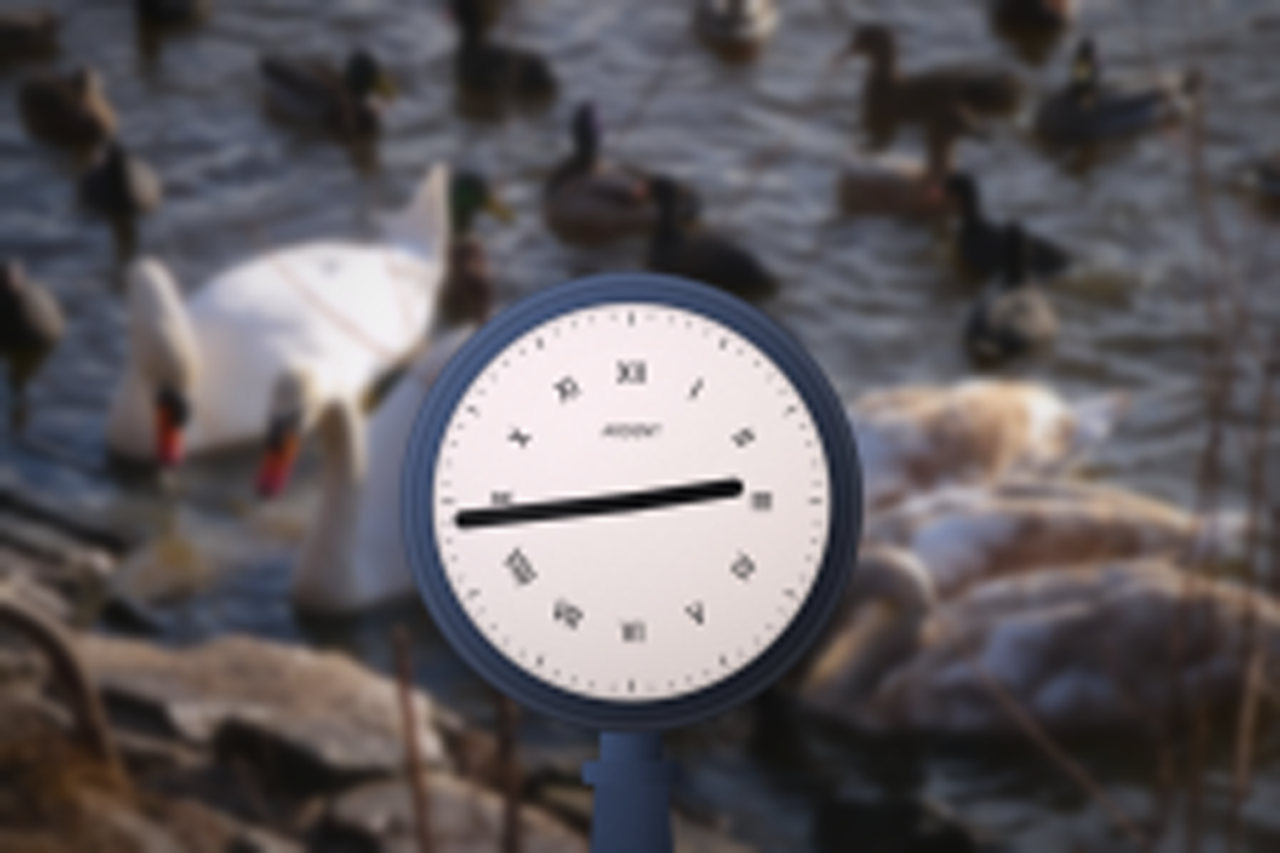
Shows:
2h44
